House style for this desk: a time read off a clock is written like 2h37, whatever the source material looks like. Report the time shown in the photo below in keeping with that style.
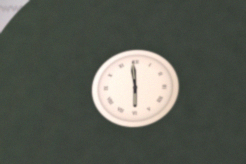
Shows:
5h59
